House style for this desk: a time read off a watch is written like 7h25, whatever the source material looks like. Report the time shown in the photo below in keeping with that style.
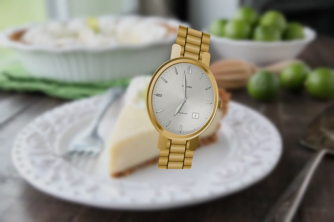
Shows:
6h58
